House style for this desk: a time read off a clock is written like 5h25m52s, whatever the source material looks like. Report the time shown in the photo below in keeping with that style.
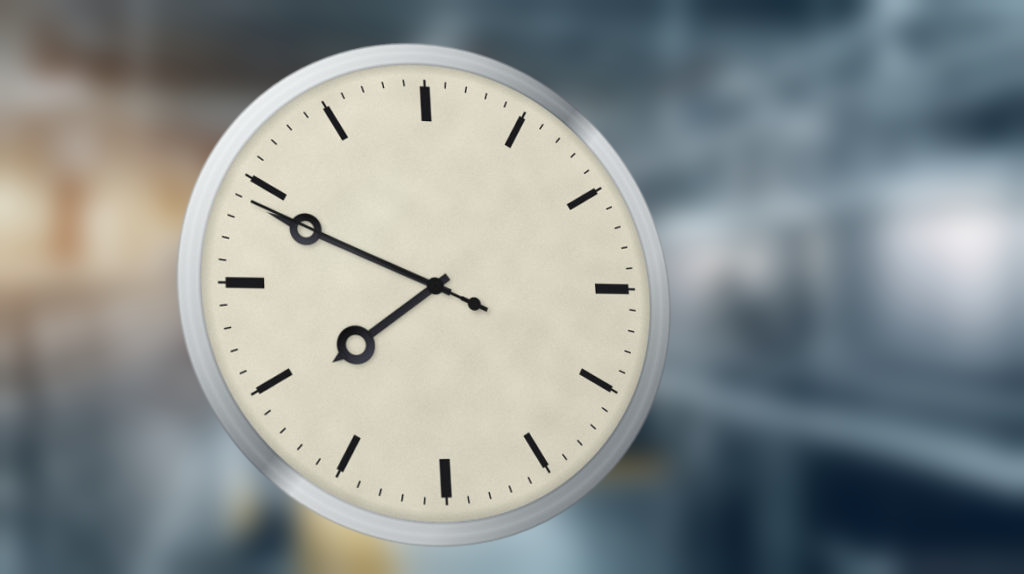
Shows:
7h48m49s
